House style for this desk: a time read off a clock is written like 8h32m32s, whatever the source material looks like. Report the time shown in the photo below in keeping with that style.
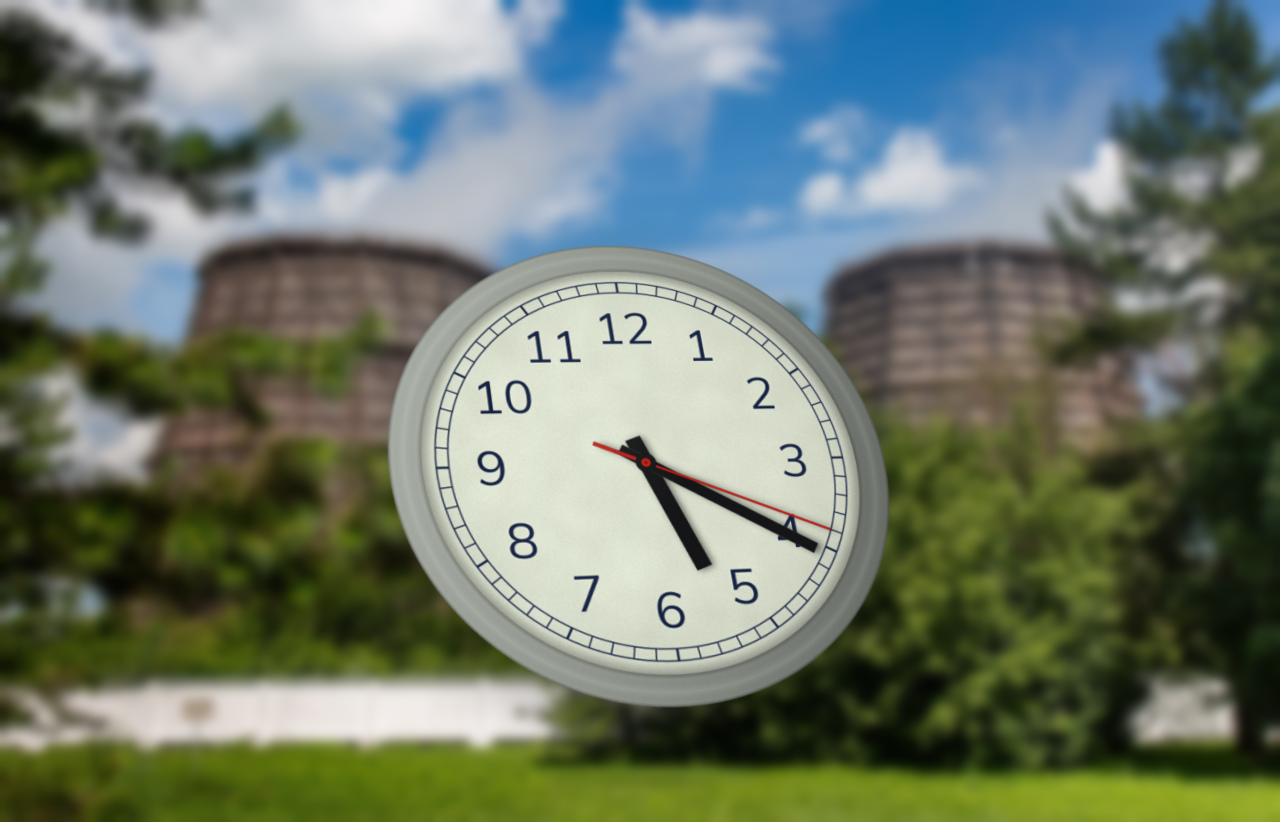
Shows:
5h20m19s
